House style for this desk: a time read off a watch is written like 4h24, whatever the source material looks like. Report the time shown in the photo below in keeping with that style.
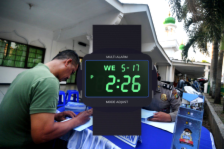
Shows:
2h26
